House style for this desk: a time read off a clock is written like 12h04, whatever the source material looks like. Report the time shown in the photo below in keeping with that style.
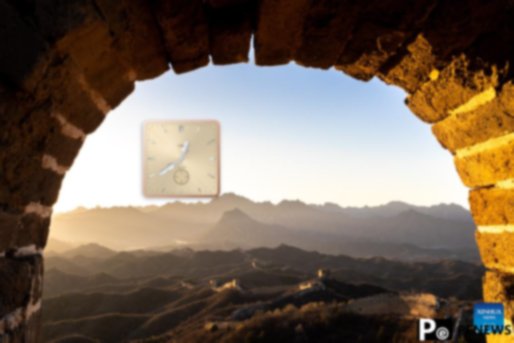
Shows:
12h39
